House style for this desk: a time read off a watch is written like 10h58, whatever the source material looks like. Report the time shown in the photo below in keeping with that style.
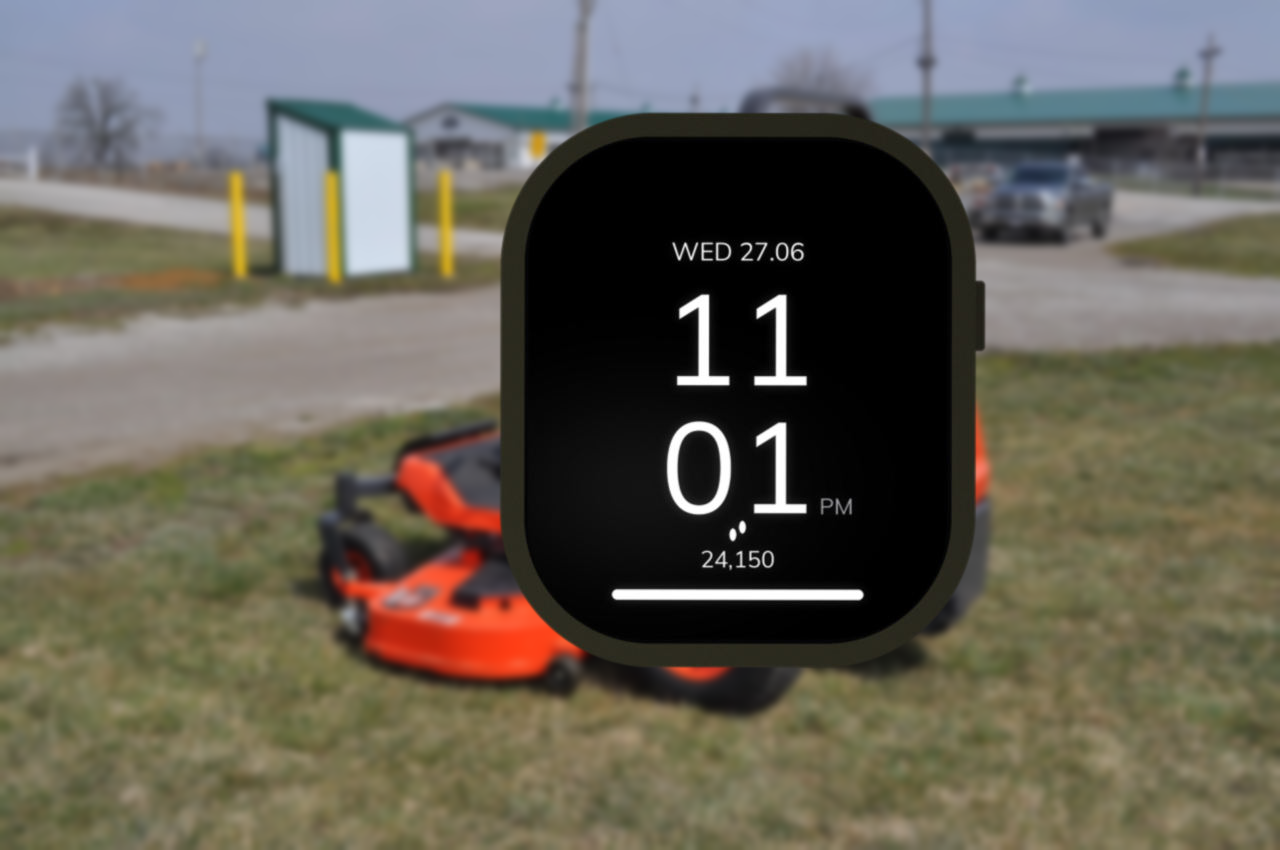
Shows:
11h01
